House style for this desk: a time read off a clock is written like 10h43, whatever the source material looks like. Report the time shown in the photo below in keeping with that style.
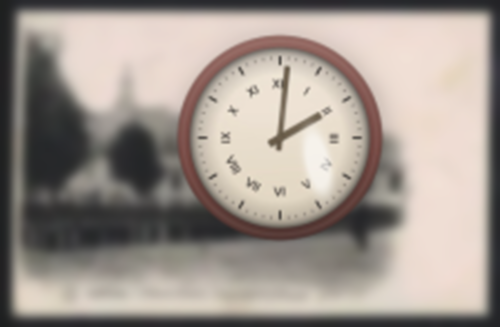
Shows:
2h01
